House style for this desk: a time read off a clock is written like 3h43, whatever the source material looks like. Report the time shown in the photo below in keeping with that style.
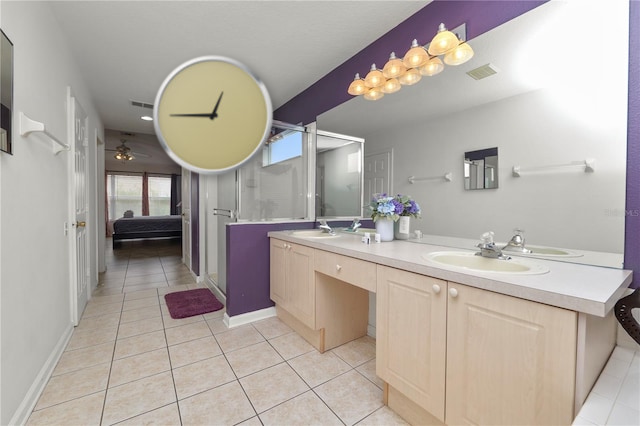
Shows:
12h45
